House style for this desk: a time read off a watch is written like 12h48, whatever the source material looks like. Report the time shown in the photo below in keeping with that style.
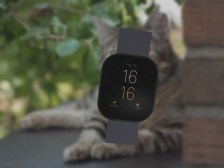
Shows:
16h16
